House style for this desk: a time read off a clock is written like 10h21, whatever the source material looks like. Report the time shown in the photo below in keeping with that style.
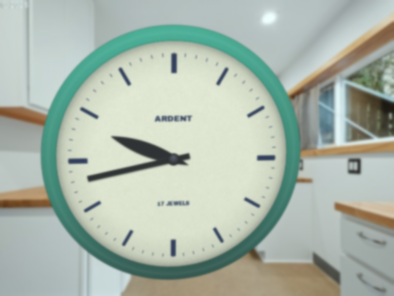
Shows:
9h43
